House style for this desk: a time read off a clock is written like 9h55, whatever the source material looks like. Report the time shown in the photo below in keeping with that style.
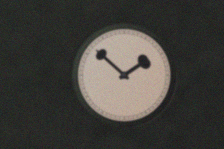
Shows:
1h52
